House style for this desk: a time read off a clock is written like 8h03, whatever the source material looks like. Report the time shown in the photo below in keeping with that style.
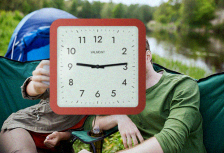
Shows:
9h14
